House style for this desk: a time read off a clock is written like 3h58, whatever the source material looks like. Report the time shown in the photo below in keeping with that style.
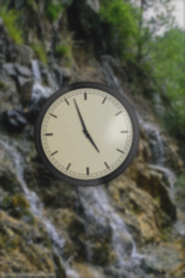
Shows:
4h57
